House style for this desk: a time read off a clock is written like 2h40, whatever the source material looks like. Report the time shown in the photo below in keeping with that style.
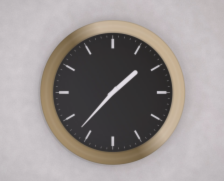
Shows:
1h37
